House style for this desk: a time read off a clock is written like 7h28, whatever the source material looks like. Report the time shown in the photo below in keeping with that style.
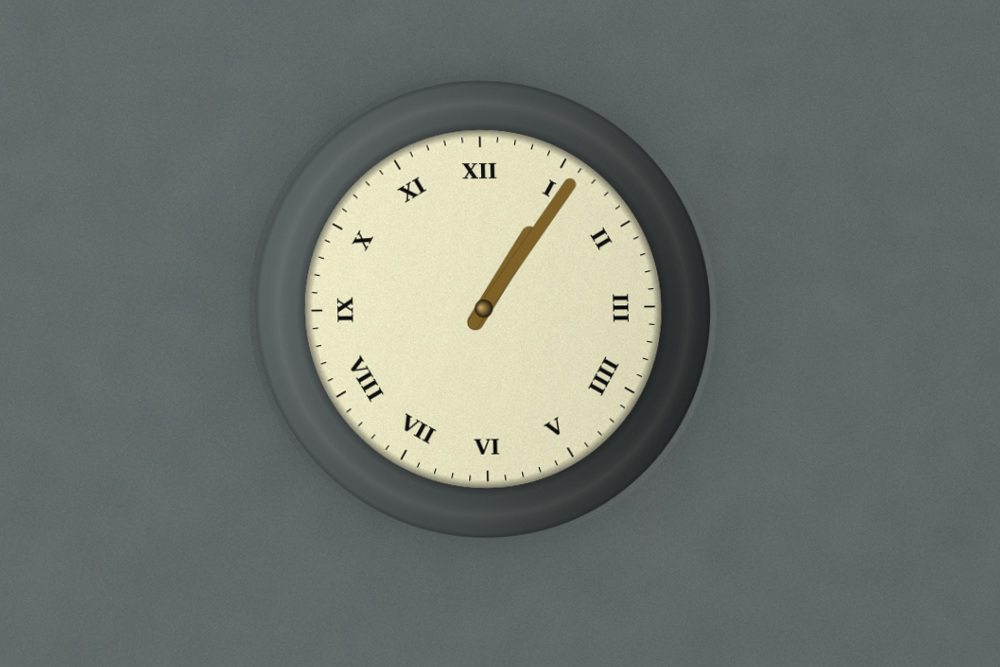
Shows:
1h06
